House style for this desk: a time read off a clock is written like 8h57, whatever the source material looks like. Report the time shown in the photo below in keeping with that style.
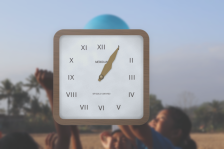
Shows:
1h05
